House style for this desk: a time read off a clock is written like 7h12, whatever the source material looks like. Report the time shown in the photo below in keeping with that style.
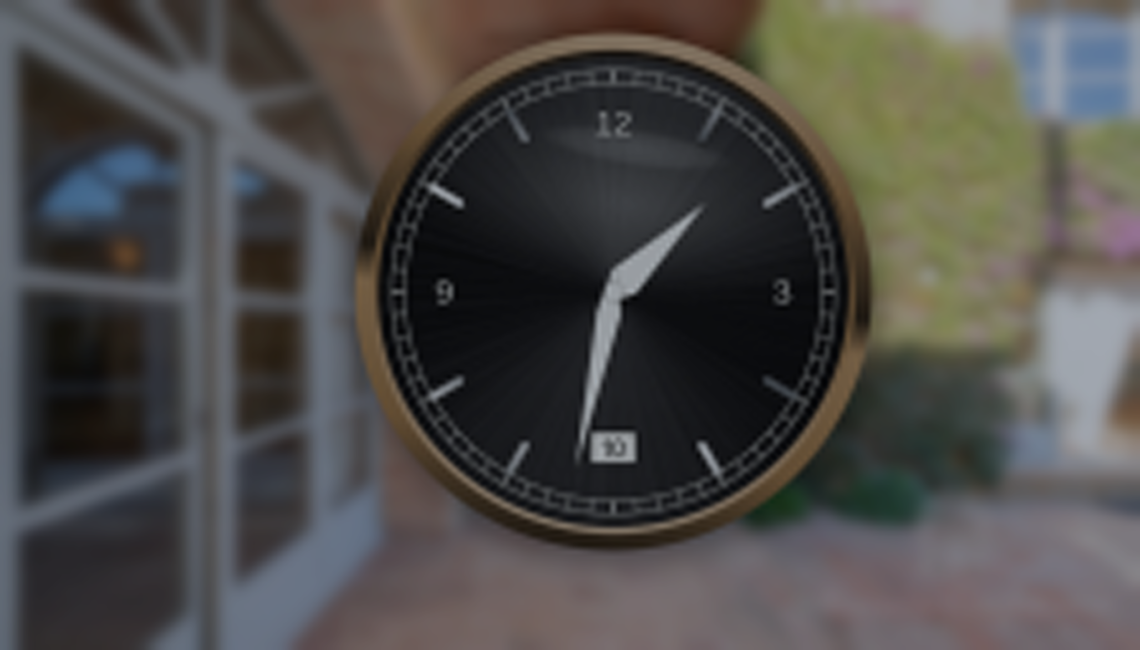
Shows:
1h32
